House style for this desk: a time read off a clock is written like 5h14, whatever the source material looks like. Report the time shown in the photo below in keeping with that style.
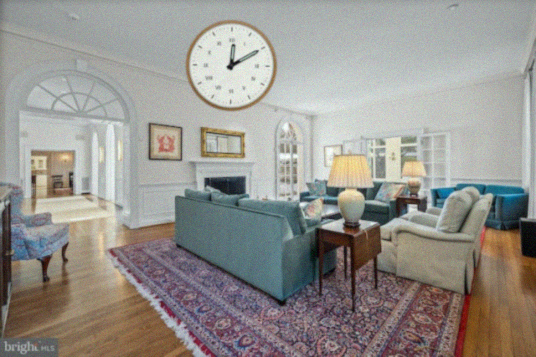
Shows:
12h10
